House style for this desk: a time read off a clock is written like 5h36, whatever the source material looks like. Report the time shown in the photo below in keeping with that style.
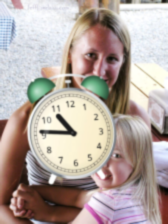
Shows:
10h46
